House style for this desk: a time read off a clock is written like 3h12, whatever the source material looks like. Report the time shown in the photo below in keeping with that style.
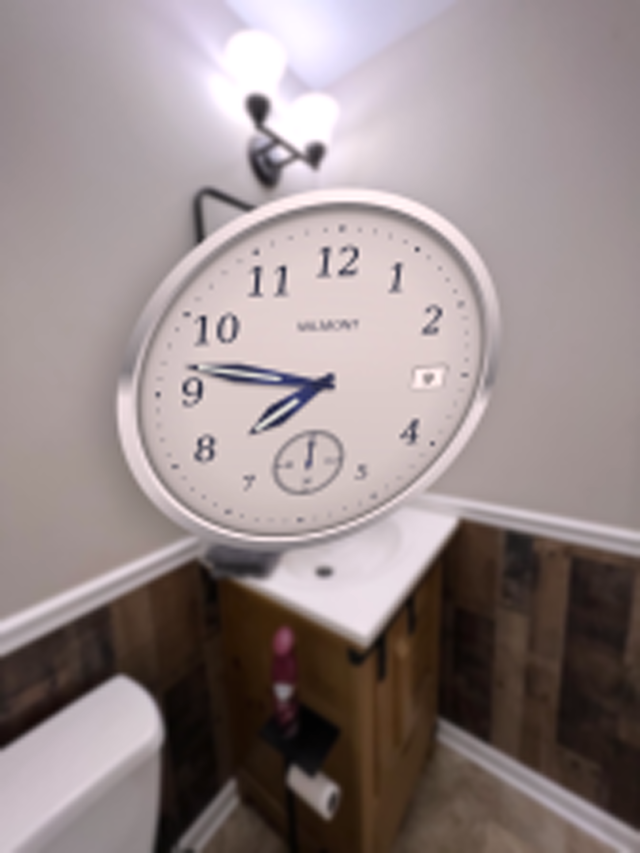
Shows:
7h47
